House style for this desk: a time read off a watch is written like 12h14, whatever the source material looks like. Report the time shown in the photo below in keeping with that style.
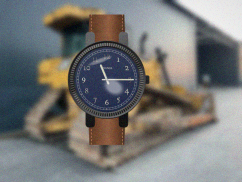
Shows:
11h15
